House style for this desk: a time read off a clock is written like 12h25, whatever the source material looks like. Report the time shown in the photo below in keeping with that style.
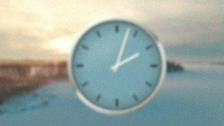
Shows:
2h03
